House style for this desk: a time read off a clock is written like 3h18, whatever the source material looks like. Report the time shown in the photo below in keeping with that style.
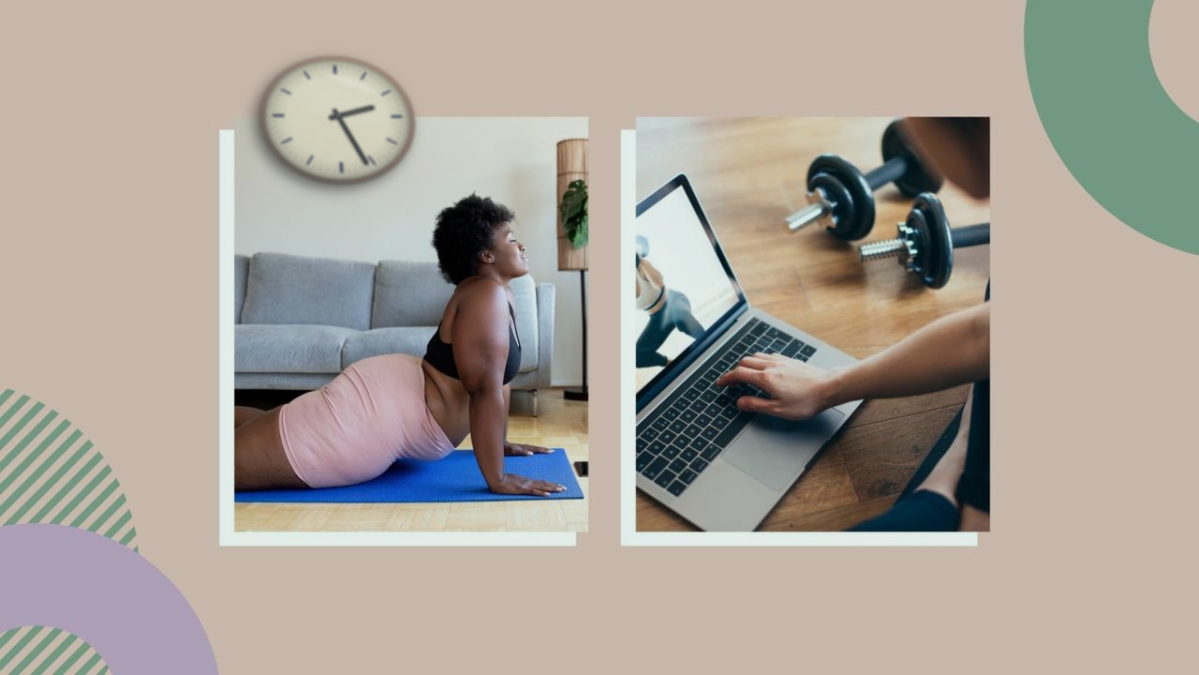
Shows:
2h26
